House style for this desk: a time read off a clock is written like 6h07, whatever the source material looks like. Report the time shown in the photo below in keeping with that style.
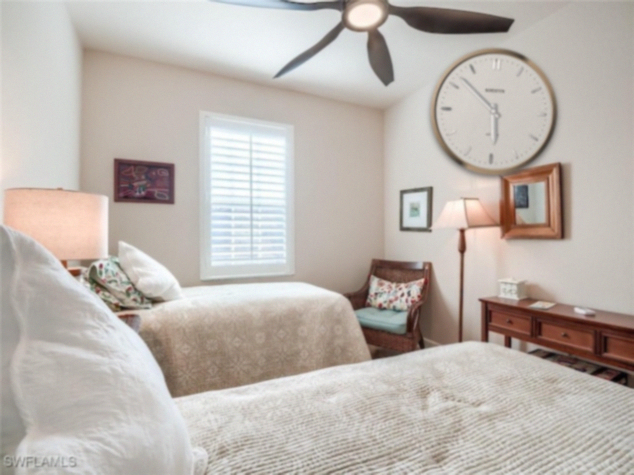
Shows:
5h52
